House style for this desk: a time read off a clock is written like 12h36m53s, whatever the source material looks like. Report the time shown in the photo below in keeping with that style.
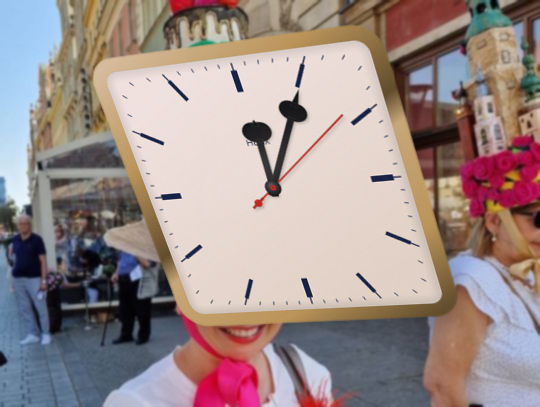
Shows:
12h05m09s
